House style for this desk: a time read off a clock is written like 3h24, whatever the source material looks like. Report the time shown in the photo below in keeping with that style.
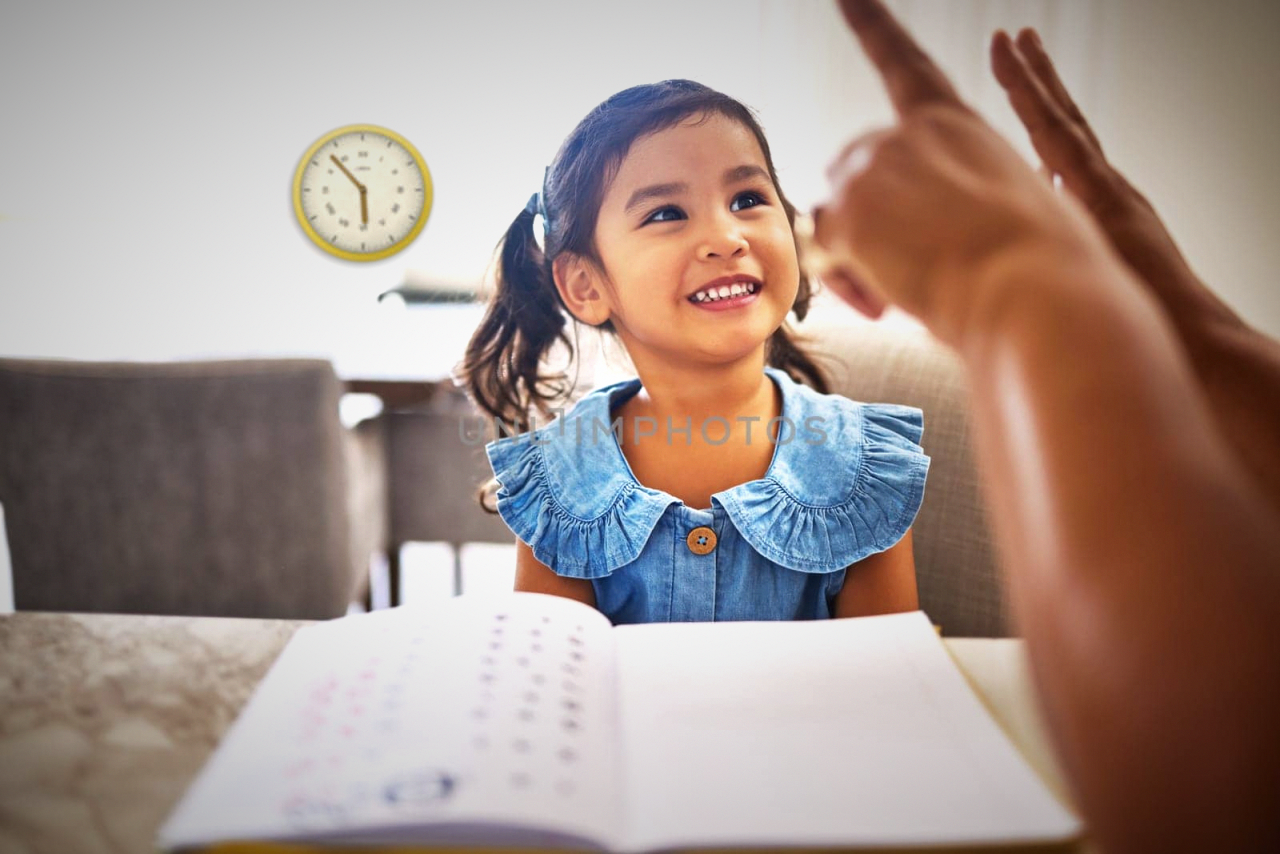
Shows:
5h53
